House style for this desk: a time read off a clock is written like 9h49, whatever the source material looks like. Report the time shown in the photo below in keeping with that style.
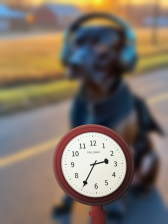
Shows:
2h35
